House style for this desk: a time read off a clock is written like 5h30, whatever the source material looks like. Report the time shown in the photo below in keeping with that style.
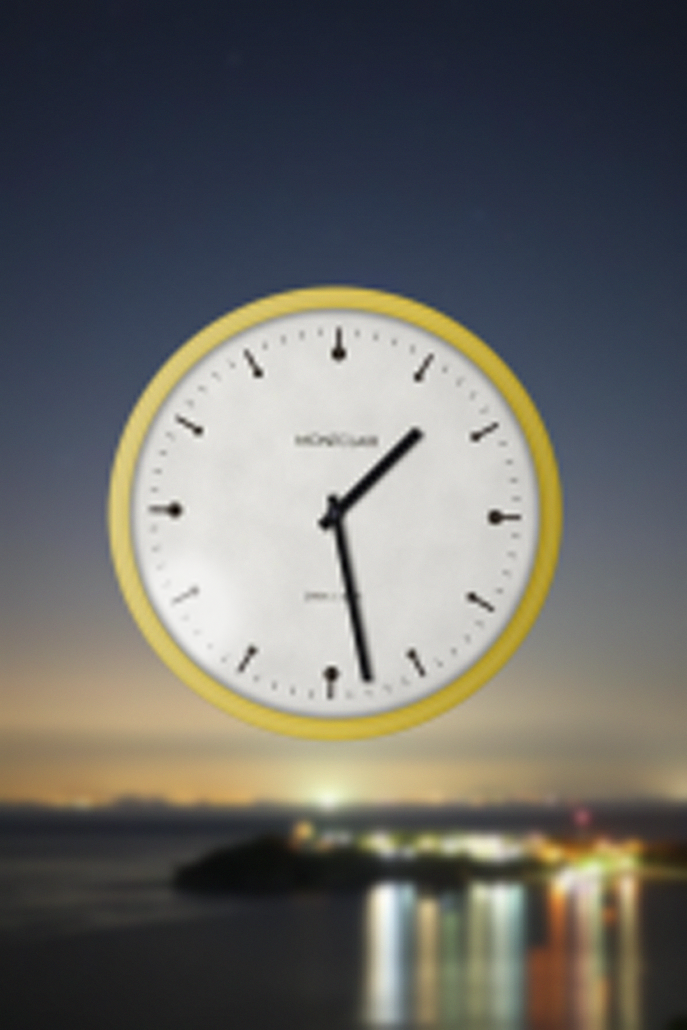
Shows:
1h28
